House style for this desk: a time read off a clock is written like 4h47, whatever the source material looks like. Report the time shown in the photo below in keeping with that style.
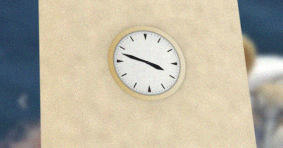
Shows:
3h48
